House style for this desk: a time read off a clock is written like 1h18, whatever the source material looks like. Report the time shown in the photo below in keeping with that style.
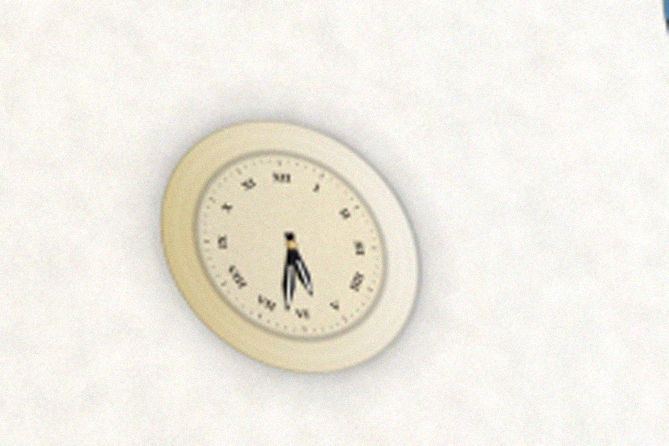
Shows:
5h32
